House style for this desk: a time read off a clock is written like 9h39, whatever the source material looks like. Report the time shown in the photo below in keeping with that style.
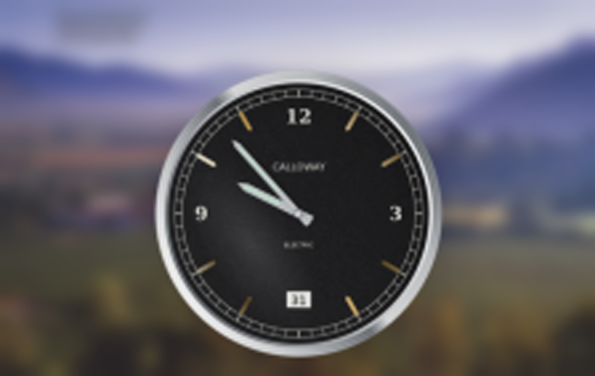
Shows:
9h53
